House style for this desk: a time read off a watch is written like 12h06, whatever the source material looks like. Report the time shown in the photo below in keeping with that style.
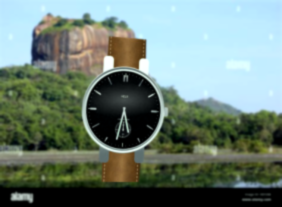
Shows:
5h32
